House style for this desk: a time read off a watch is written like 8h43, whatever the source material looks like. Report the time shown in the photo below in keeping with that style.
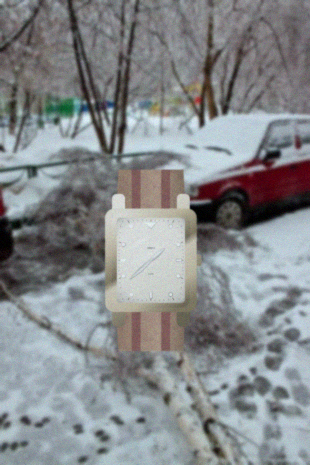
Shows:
1h38
